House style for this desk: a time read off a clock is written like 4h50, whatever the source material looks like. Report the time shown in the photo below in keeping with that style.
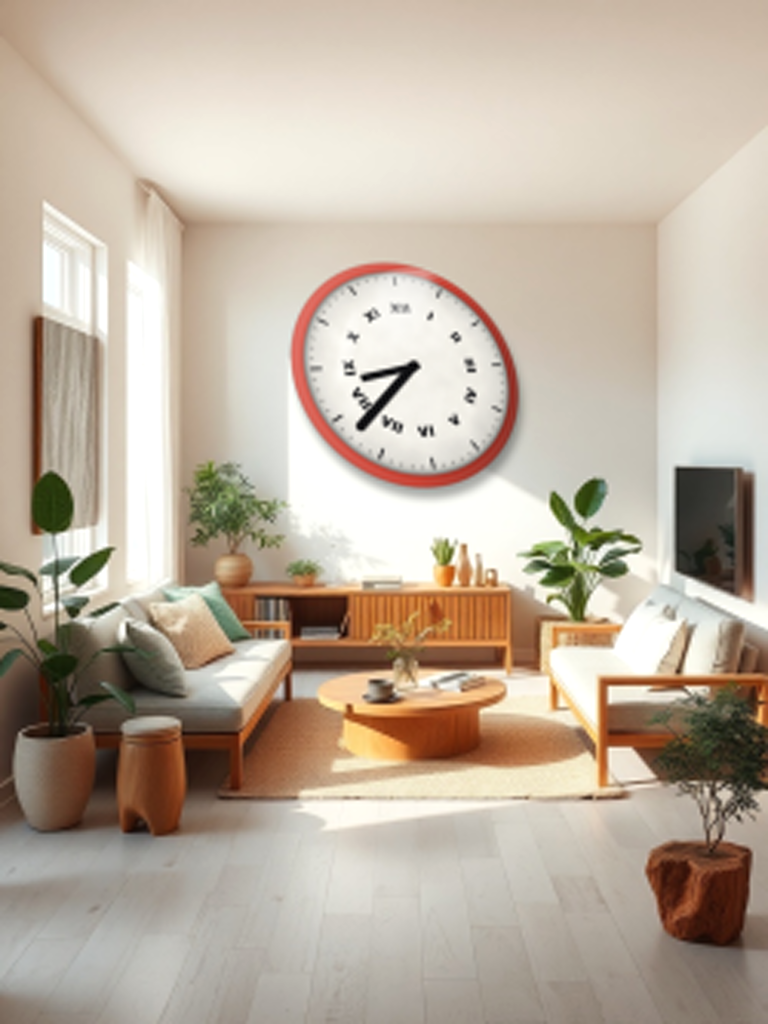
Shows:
8h38
